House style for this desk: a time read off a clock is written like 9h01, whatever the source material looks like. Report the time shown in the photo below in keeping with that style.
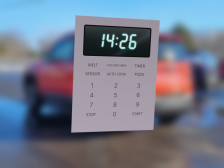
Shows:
14h26
